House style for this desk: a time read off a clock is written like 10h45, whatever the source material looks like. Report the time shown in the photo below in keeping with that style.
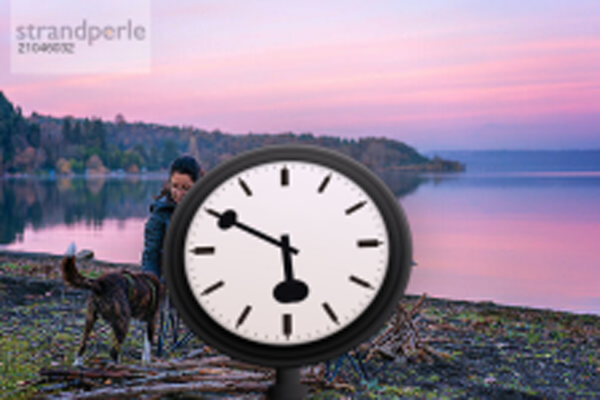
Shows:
5h50
